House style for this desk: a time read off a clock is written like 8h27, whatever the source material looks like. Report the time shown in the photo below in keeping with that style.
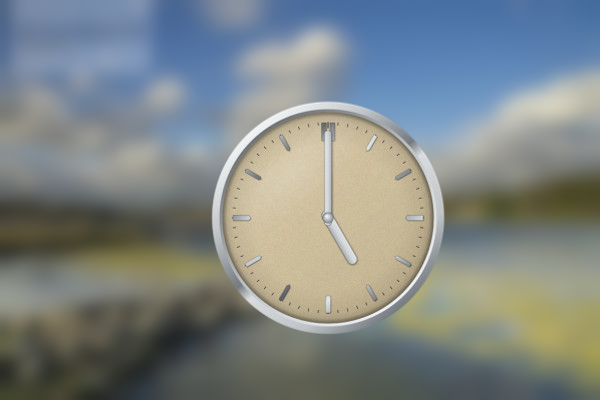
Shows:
5h00
